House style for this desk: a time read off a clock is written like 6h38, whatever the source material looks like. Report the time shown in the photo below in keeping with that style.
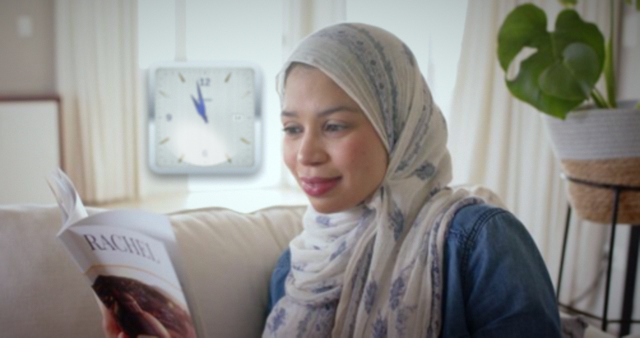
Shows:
10h58
